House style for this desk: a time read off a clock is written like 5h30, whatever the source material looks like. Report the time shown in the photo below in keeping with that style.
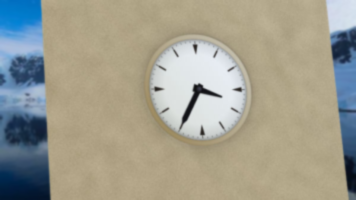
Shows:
3h35
